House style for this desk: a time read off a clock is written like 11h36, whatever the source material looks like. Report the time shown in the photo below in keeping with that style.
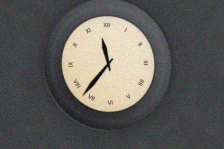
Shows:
11h37
